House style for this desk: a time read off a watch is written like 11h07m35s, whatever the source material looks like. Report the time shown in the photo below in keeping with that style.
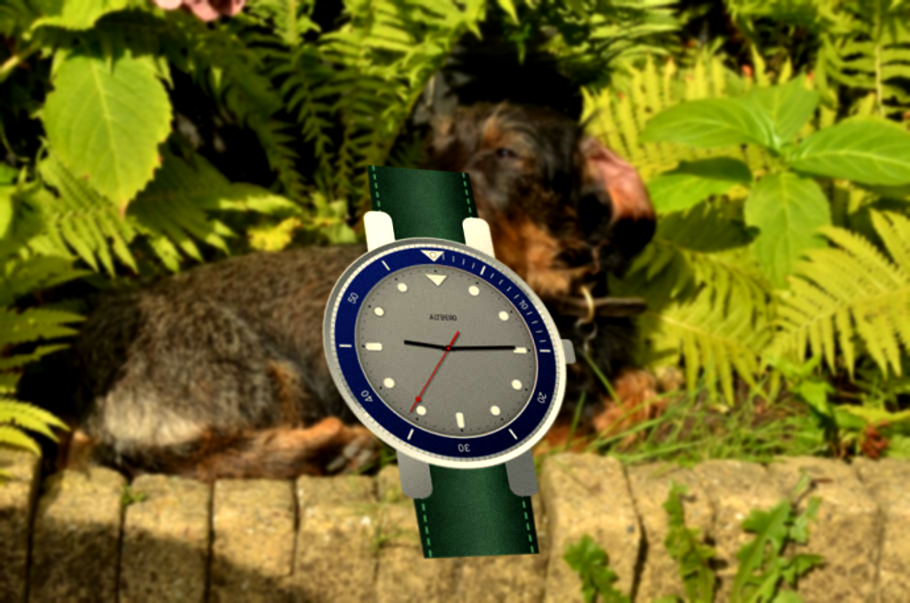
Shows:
9h14m36s
